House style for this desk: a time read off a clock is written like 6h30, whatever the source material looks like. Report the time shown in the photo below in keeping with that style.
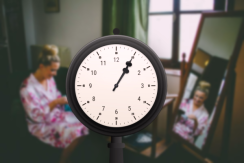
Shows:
1h05
